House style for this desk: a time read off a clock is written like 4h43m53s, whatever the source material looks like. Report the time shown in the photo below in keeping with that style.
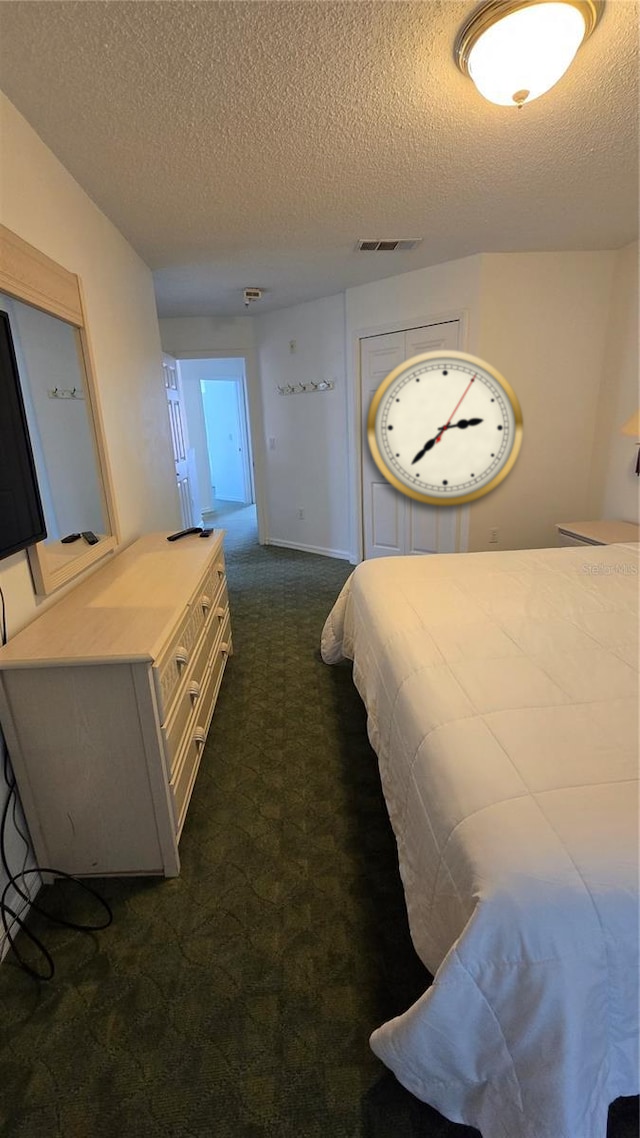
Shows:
2h37m05s
